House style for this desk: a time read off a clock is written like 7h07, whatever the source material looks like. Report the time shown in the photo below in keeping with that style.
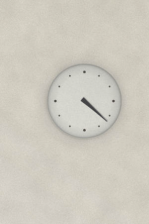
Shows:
4h22
